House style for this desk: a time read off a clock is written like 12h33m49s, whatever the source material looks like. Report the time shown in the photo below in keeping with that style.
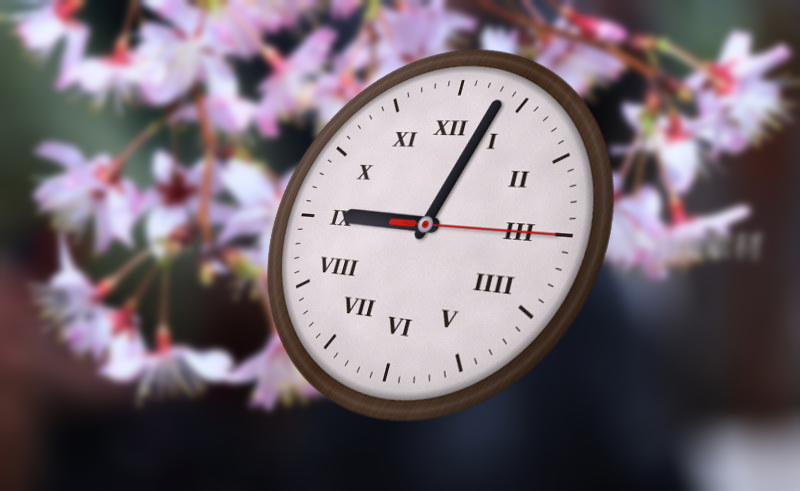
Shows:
9h03m15s
